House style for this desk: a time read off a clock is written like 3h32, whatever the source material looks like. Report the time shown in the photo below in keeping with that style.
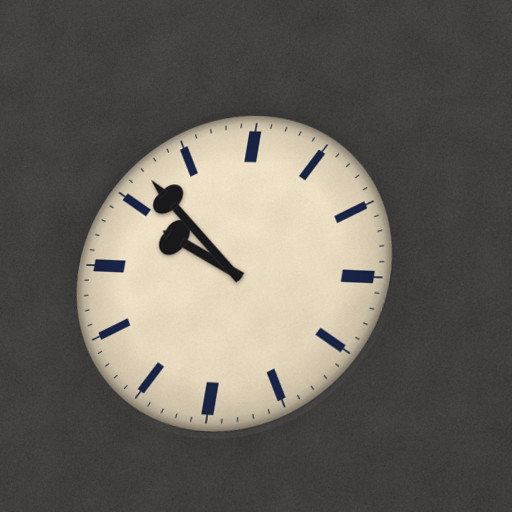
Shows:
9h52
